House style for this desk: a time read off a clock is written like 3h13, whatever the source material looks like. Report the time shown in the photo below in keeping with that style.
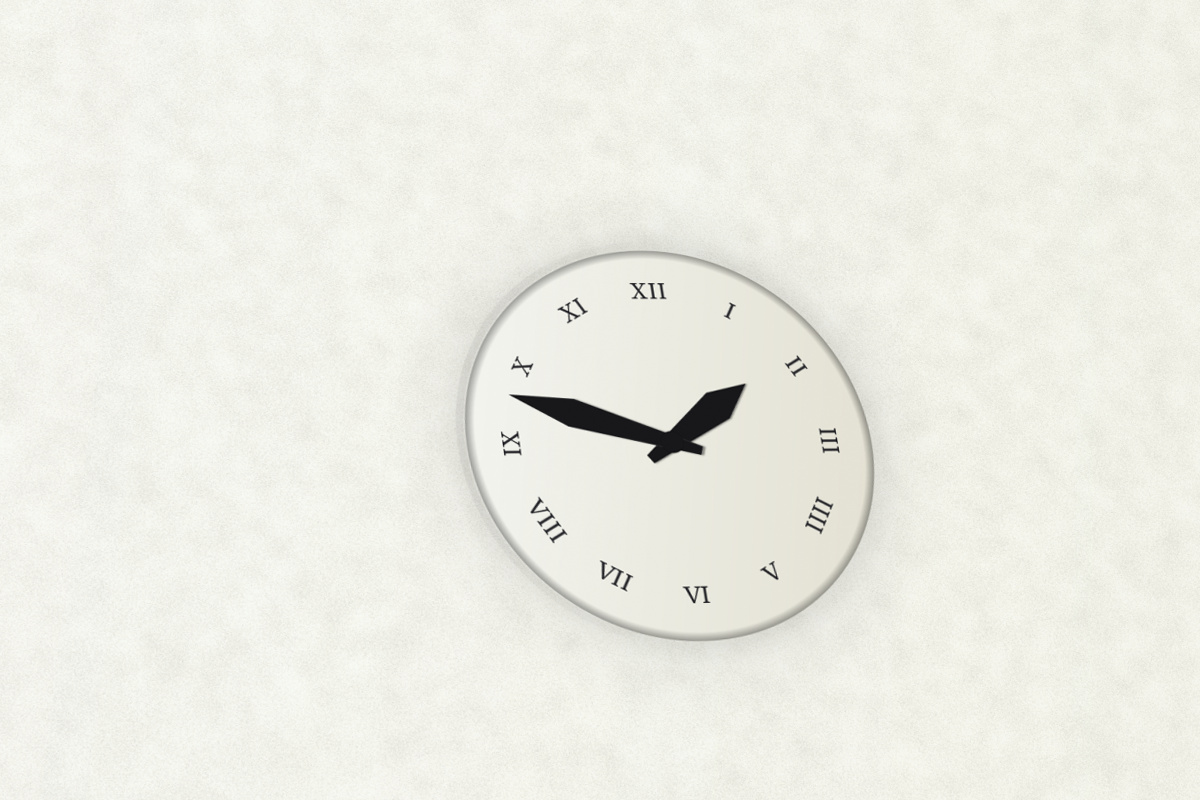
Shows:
1h48
